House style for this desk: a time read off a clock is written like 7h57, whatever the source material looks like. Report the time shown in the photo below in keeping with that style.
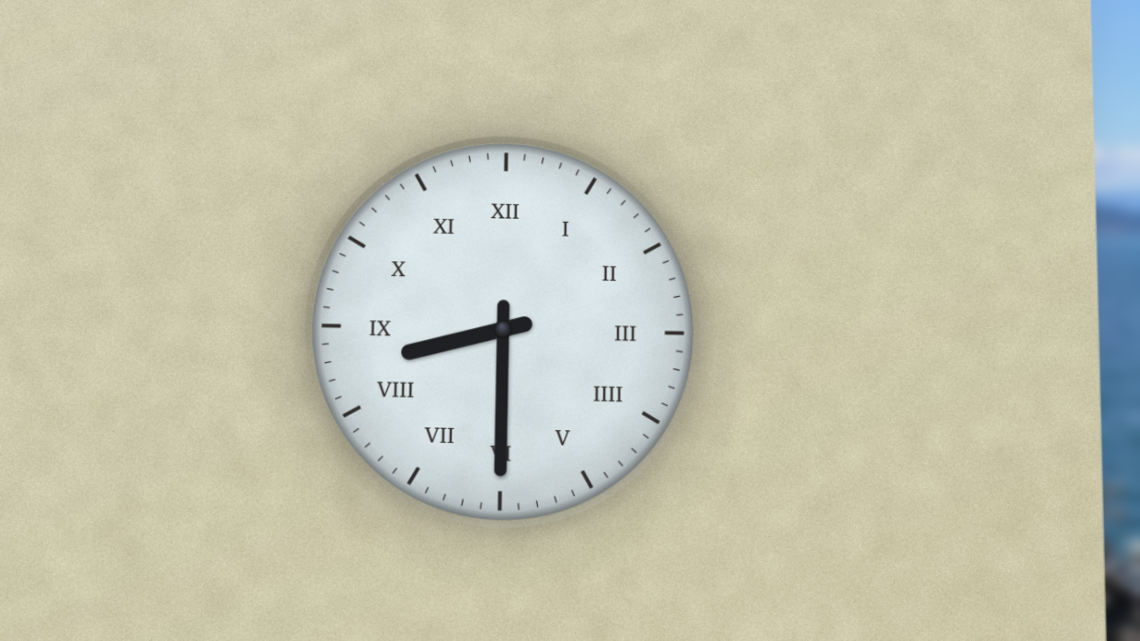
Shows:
8h30
